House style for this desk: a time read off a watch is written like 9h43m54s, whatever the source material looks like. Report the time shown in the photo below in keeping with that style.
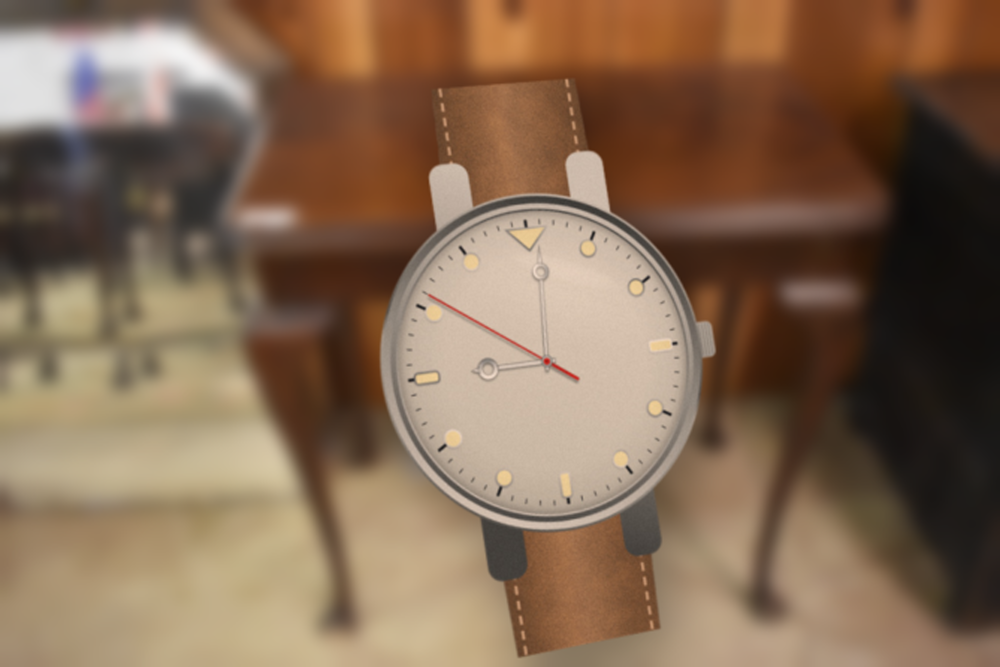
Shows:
9h00m51s
